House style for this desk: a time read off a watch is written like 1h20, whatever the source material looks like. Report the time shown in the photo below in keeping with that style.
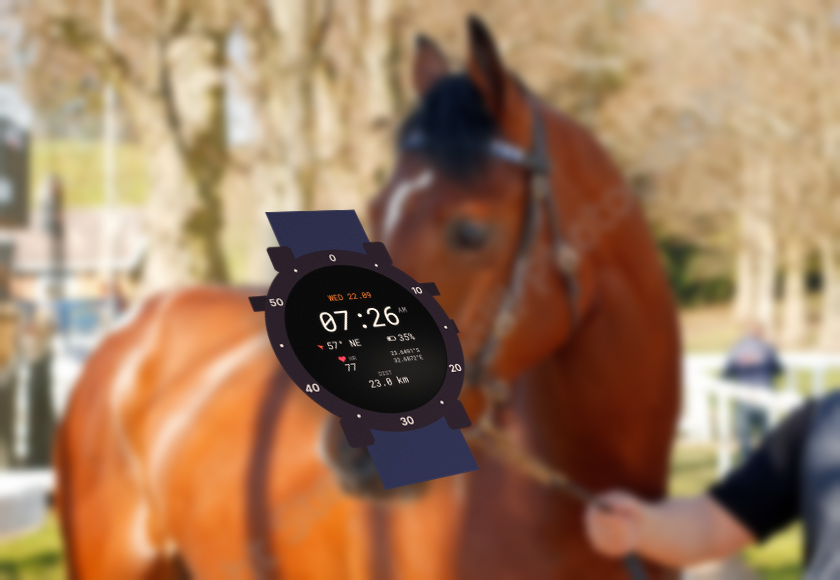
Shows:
7h26
